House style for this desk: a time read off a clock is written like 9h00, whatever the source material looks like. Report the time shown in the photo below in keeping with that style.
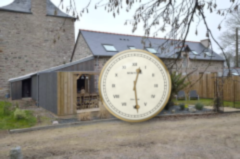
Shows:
12h29
